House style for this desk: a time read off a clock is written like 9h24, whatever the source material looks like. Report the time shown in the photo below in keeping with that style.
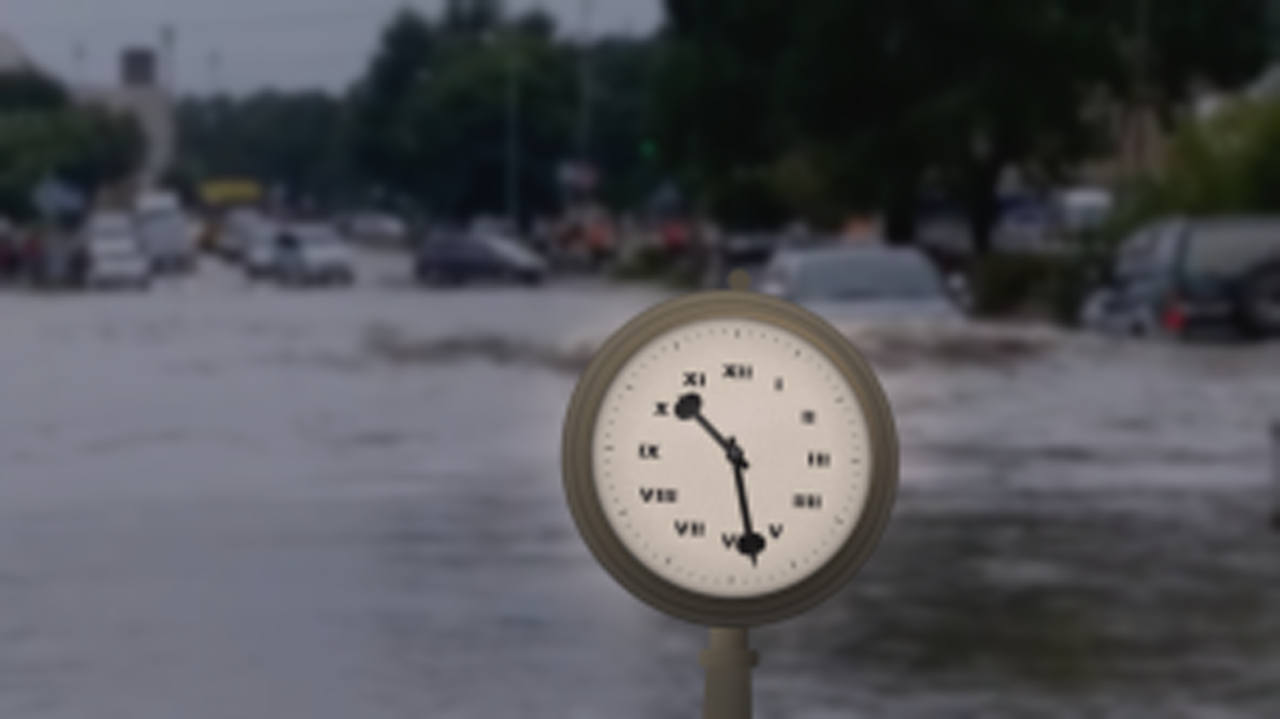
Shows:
10h28
